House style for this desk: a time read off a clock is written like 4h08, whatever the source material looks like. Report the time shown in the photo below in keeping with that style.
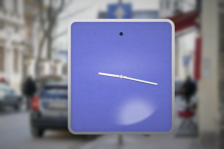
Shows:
9h17
